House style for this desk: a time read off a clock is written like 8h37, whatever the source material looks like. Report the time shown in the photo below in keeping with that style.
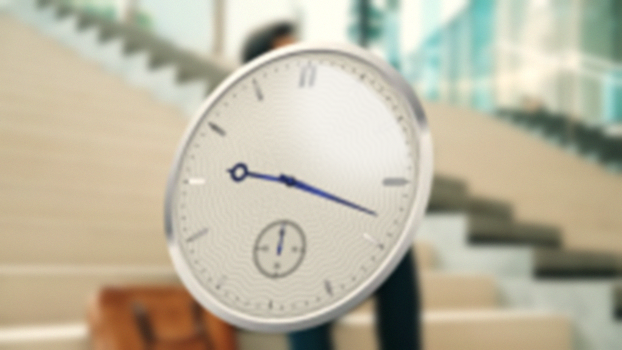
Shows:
9h18
